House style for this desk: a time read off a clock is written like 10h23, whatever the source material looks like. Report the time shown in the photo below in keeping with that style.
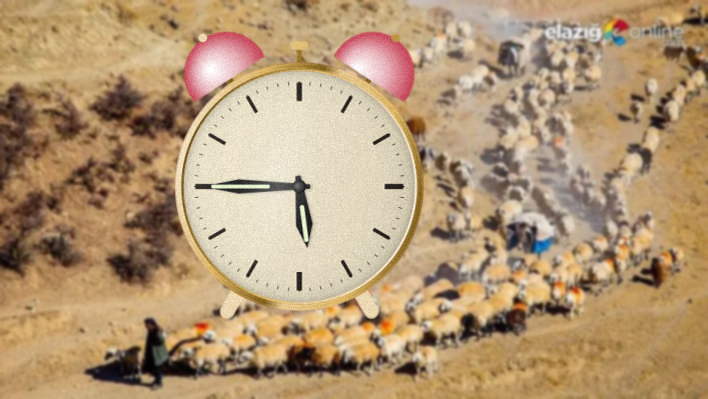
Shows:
5h45
